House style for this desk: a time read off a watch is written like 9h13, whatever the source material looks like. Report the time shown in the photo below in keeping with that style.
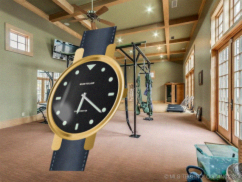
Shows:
6h21
